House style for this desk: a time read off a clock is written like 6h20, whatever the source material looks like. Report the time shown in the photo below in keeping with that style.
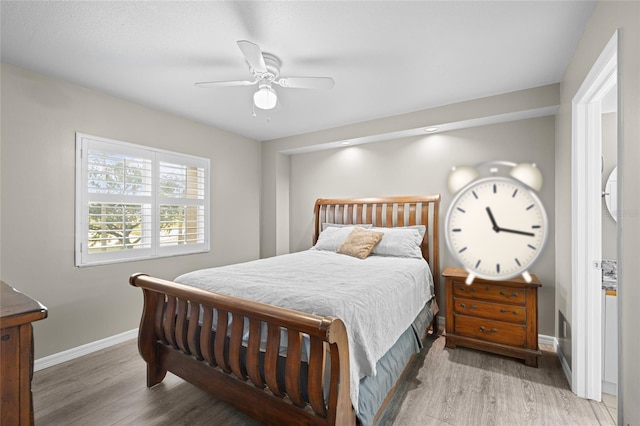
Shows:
11h17
